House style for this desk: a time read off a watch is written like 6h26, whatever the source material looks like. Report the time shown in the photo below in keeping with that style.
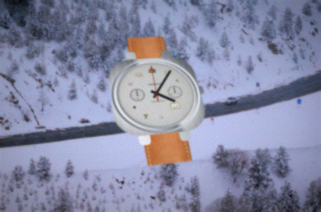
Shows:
4h06
